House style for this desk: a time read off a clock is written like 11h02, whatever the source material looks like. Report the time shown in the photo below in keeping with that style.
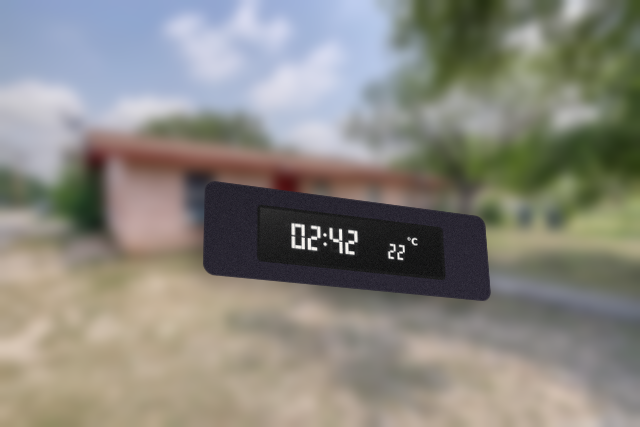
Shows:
2h42
